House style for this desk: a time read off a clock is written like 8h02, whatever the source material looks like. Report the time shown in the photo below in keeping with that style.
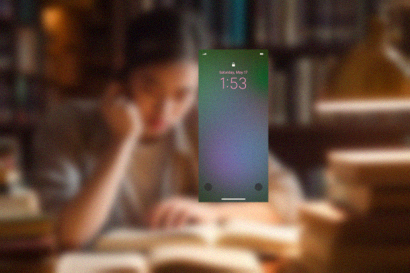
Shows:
1h53
